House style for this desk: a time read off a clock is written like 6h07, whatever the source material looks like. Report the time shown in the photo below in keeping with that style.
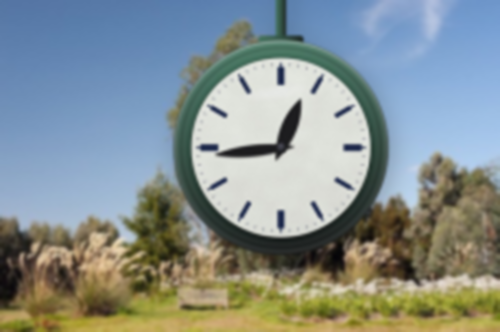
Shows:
12h44
